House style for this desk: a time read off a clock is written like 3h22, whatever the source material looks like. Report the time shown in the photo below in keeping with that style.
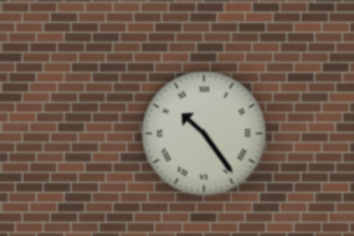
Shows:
10h24
